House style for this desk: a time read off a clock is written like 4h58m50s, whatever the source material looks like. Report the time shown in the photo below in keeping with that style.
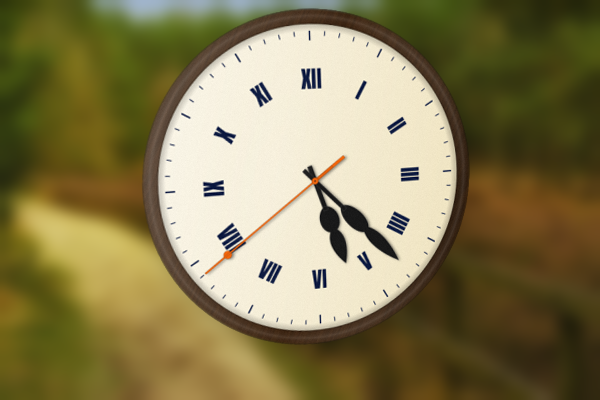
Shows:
5h22m39s
